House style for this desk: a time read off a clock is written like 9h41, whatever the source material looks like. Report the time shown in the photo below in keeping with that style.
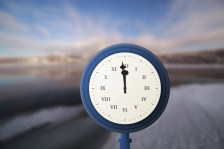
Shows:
11h59
